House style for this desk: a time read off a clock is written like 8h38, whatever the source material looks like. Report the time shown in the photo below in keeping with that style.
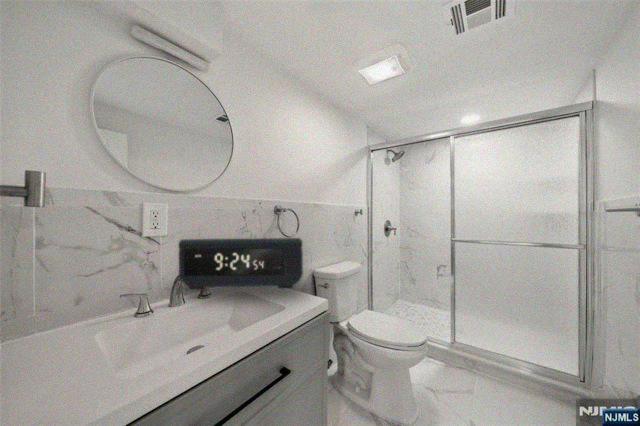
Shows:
9h24
